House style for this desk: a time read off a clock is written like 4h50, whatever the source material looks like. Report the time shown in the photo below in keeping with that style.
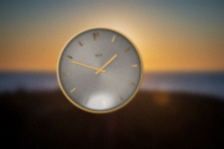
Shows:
1h49
